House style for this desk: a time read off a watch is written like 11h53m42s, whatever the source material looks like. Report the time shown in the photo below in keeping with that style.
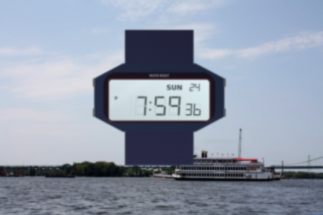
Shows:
7h59m36s
